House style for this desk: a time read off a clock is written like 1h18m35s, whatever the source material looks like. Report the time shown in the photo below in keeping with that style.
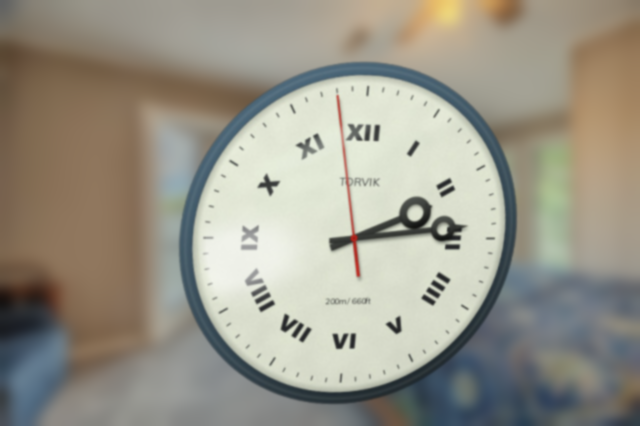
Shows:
2h13m58s
